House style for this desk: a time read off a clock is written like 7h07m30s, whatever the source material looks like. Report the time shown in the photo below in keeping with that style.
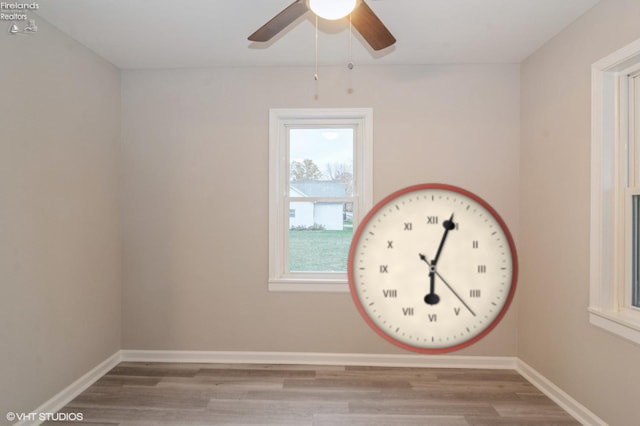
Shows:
6h03m23s
